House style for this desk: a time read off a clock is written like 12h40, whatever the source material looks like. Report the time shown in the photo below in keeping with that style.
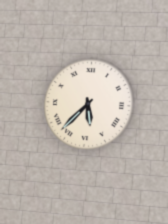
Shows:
5h37
